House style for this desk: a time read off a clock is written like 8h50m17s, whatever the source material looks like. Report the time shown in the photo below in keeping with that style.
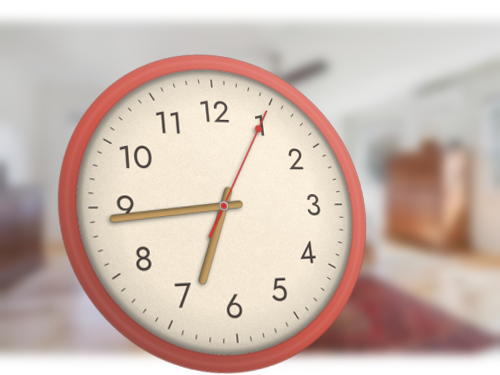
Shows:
6h44m05s
